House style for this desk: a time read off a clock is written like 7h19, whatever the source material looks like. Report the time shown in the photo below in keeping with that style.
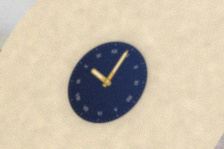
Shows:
10h04
